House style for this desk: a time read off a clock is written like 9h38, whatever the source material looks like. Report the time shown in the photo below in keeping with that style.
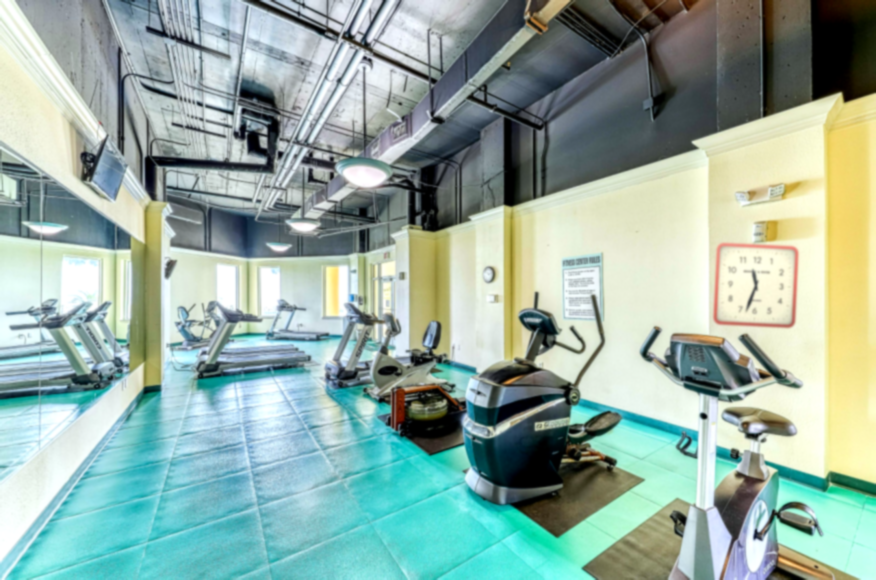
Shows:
11h33
